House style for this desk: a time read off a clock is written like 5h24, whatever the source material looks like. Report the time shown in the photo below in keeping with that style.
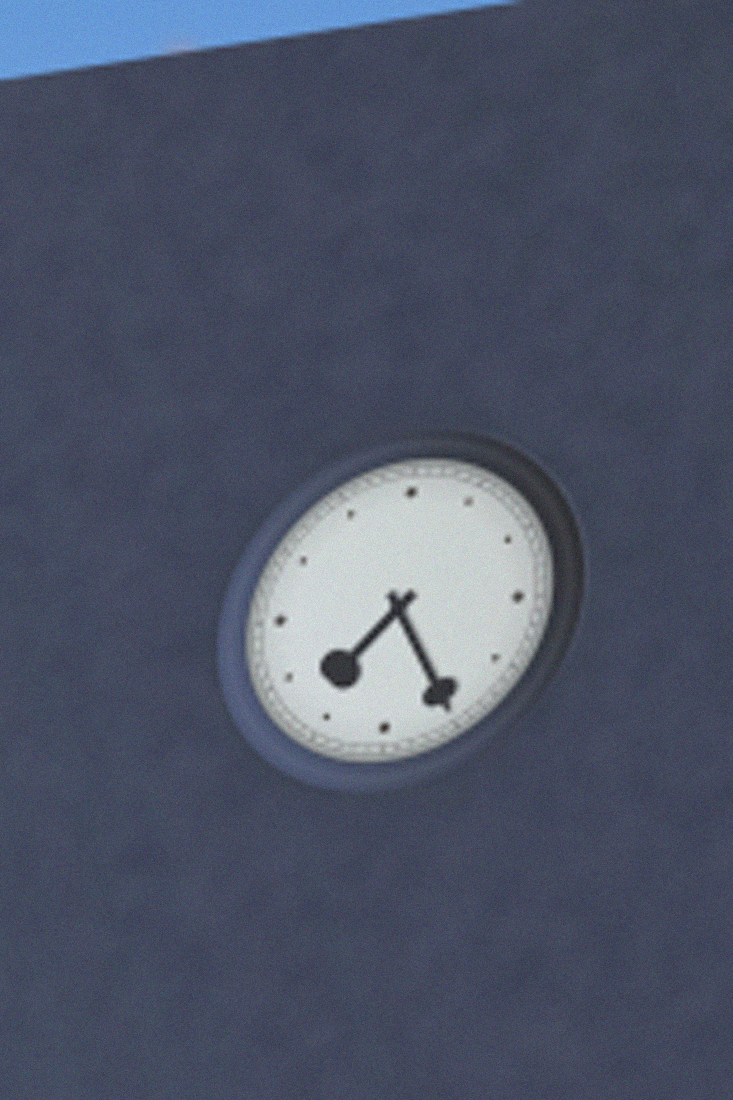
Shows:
7h25
